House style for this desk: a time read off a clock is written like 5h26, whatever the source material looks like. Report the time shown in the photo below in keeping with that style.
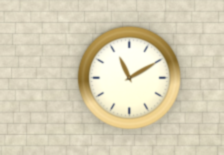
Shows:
11h10
